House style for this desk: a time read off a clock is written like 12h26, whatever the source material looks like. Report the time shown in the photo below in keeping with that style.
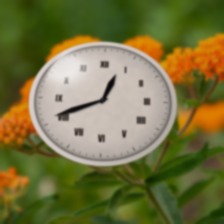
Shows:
12h41
